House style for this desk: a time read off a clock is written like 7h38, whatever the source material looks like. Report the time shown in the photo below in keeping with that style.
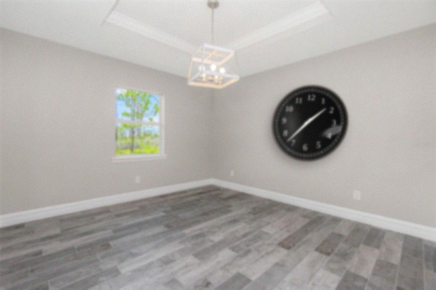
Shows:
1h37
